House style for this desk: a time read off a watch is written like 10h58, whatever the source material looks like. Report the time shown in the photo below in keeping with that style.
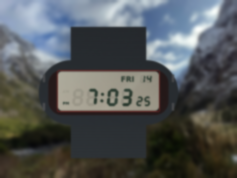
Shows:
7h03
